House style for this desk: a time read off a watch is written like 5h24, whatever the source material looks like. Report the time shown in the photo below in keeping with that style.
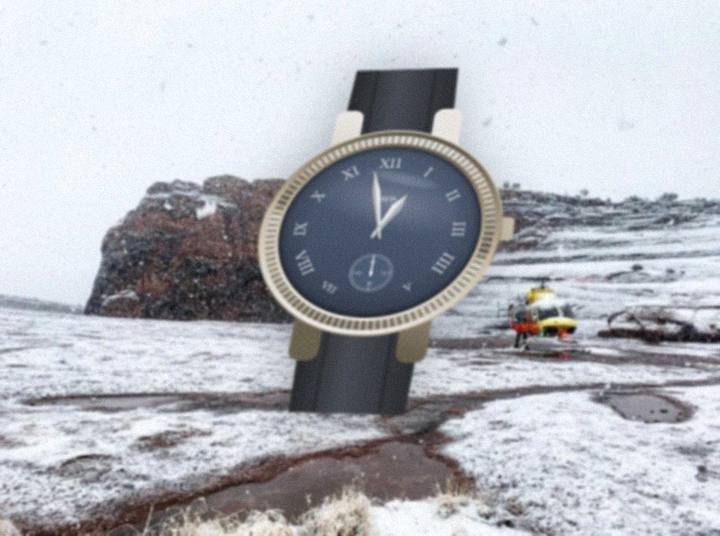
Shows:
12h58
